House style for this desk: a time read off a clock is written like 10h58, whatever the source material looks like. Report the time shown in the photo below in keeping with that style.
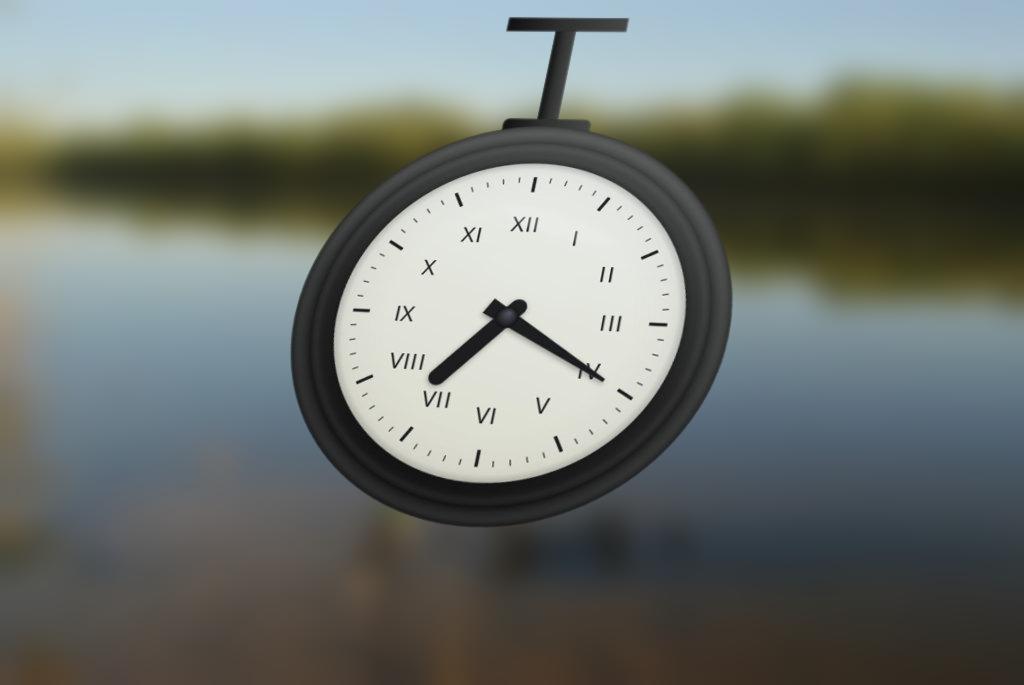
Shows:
7h20
